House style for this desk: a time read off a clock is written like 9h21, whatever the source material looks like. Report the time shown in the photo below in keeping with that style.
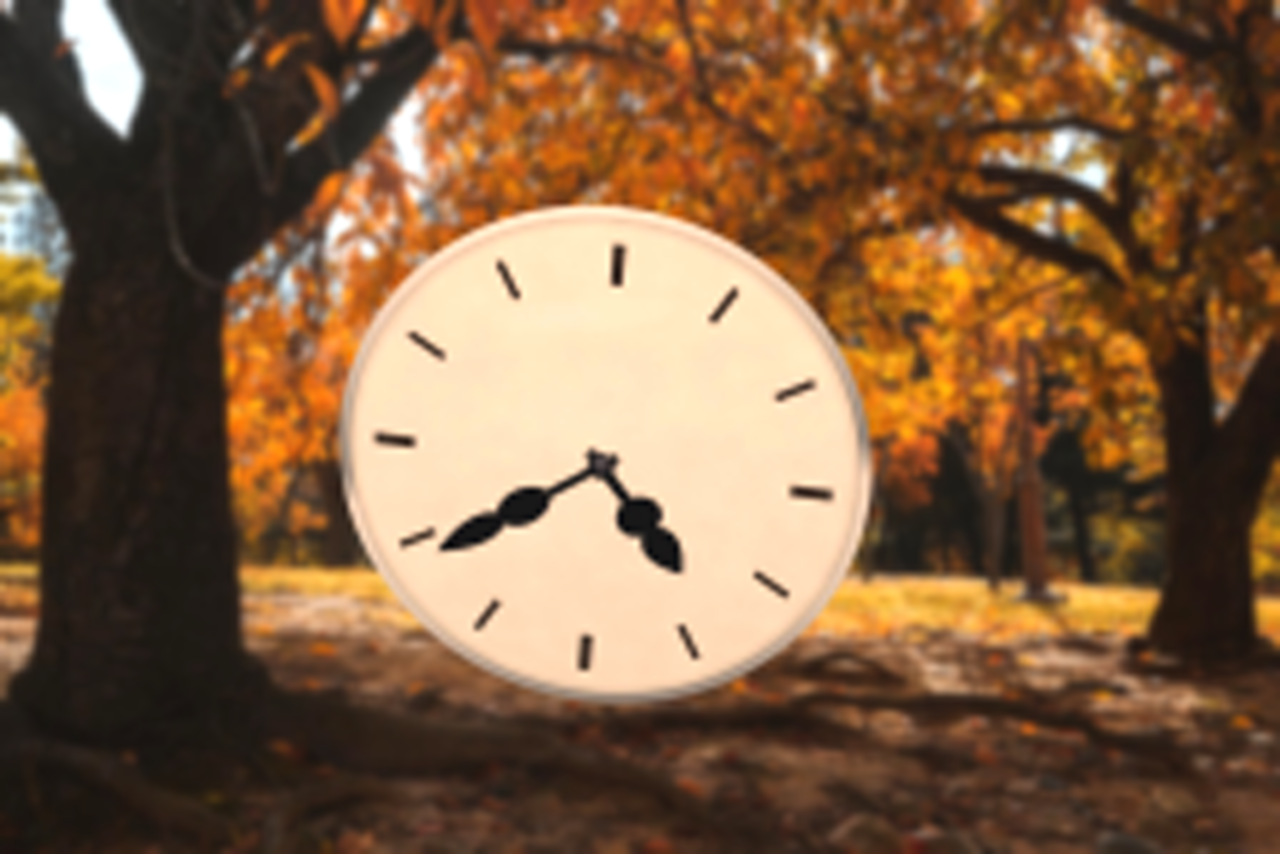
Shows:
4h39
